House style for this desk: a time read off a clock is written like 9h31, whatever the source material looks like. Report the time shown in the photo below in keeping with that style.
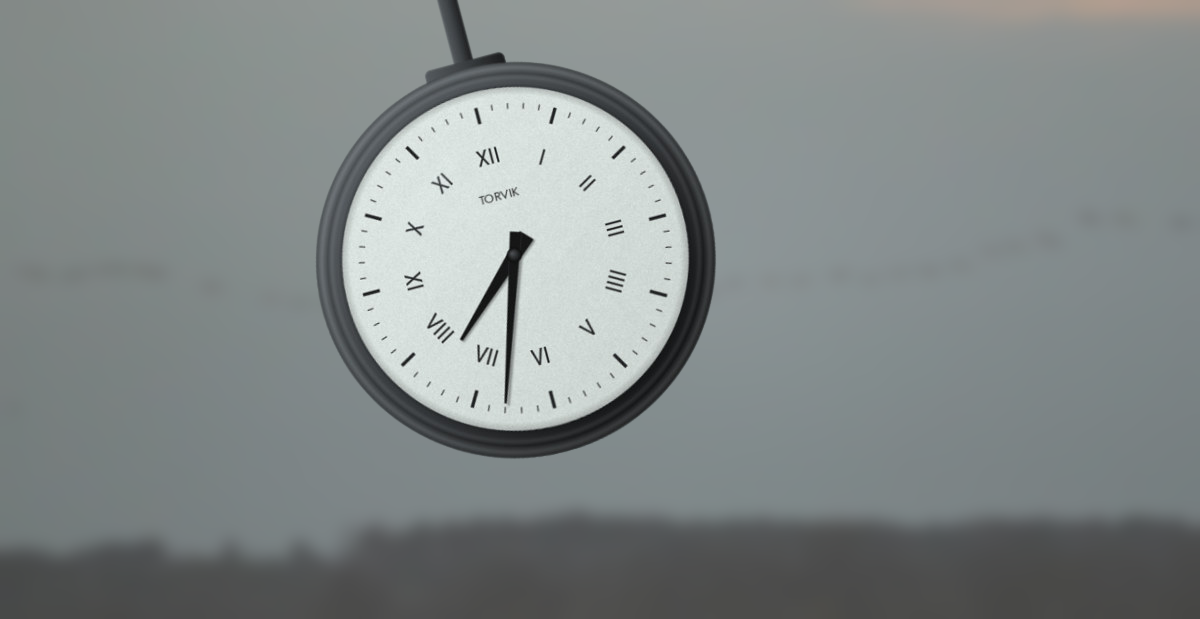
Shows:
7h33
